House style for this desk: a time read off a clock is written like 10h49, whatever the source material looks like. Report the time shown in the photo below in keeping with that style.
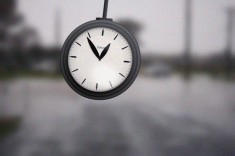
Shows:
12h54
